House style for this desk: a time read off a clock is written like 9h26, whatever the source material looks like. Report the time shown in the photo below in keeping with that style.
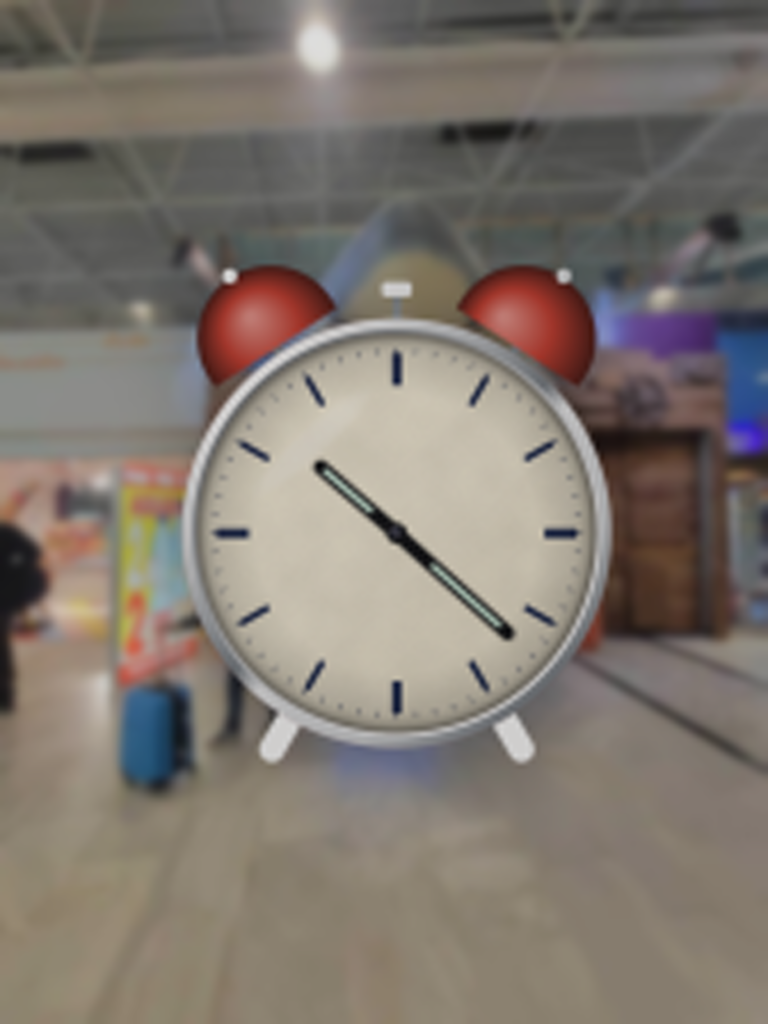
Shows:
10h22
